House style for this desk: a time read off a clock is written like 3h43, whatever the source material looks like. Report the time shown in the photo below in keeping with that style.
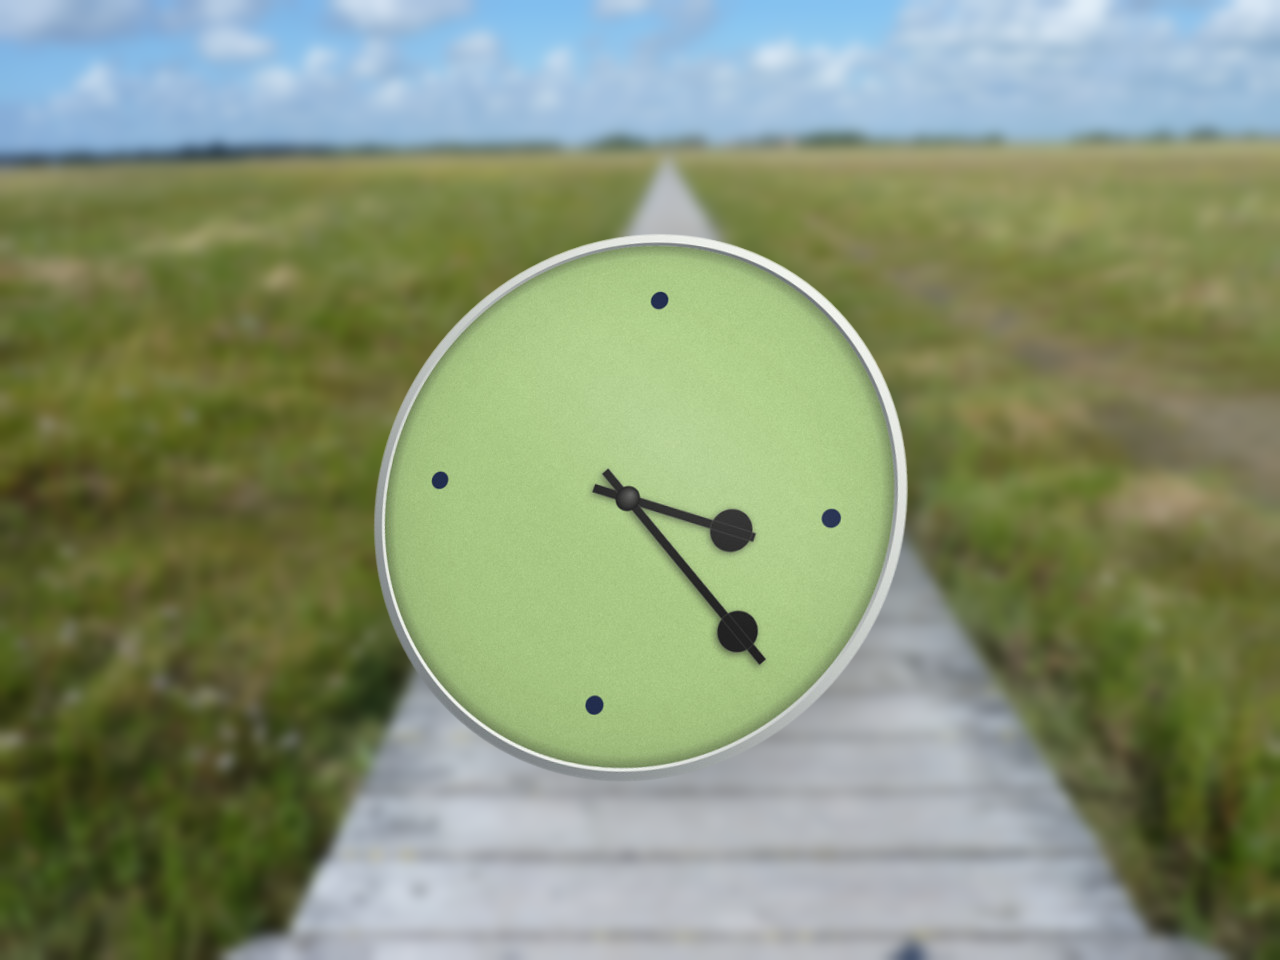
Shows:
3h22
